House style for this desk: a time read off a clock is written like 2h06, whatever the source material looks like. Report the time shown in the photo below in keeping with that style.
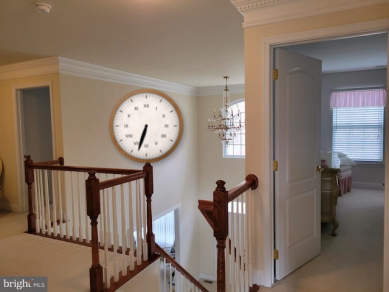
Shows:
6h33
